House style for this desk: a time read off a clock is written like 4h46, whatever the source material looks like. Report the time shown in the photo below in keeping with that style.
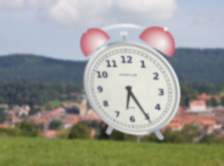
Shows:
6h25
